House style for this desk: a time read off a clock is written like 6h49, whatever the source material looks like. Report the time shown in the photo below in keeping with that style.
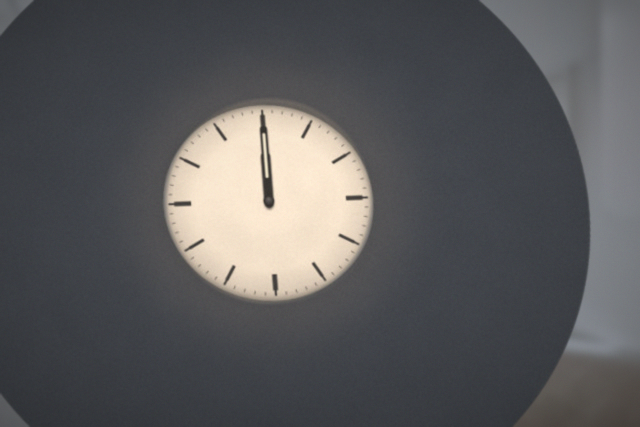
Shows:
12h00
